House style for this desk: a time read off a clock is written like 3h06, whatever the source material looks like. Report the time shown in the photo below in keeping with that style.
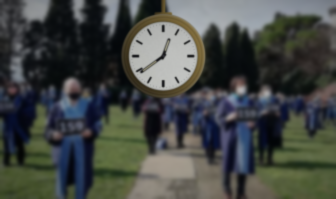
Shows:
12h39
